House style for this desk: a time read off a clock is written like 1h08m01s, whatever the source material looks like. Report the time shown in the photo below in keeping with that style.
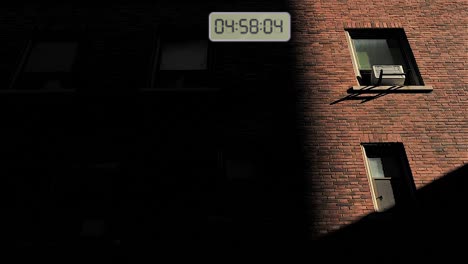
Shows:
4h58m04s
